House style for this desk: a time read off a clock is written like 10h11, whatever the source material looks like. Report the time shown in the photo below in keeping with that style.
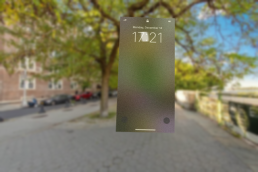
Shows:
17h21
